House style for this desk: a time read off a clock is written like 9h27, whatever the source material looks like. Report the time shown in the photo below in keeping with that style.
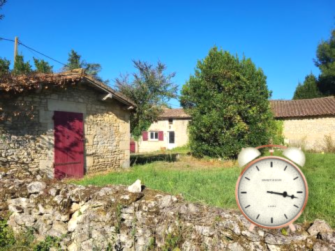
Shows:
3h17
